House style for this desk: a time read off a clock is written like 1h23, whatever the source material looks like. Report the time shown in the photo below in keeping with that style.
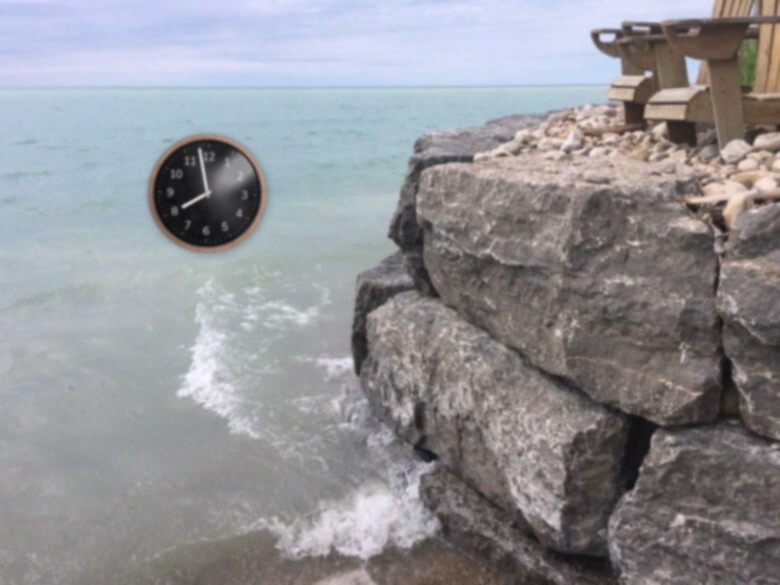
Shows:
7h58
